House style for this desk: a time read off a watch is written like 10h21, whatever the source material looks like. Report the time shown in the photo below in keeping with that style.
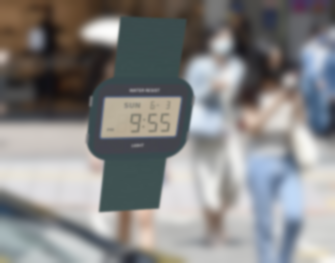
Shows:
9h55
